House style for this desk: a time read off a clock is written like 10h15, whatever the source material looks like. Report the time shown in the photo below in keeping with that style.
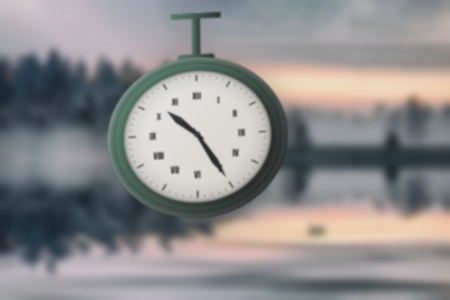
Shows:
10h25
